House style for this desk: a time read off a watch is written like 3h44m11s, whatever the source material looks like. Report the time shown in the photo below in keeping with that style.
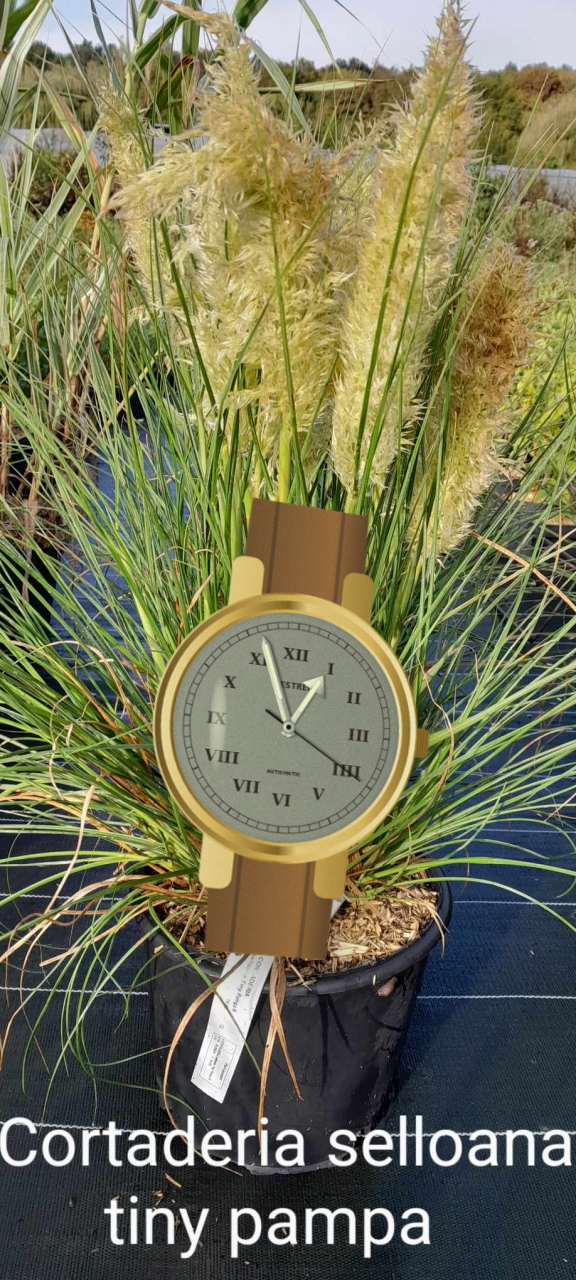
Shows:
12h56m20s
